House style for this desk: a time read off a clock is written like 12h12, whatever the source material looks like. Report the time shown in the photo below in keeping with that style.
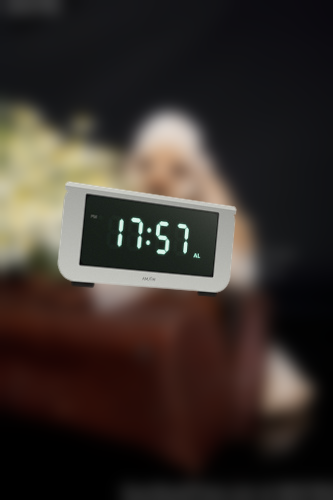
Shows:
17h57
